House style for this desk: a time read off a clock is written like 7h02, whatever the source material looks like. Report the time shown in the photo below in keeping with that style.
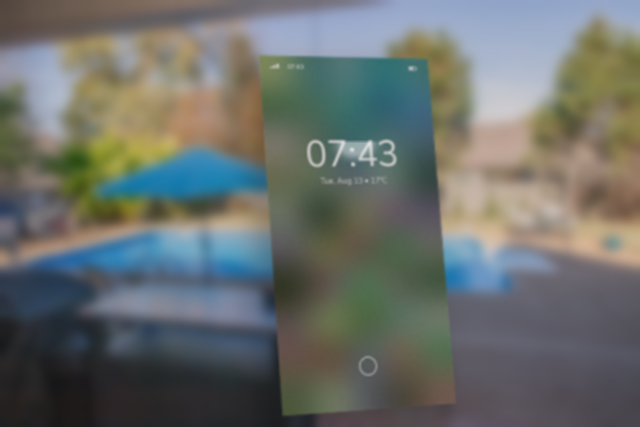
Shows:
7h43
